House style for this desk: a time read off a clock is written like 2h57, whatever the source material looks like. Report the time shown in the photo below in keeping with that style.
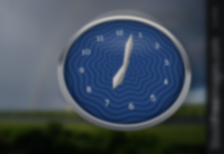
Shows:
7h03
